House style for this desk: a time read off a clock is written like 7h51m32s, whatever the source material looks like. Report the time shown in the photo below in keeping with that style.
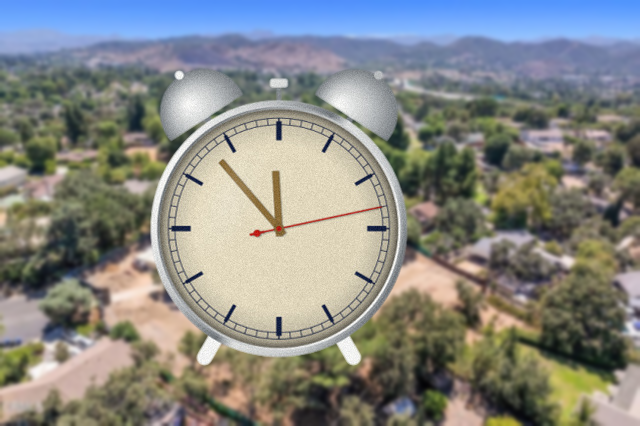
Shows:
11h53m13s
